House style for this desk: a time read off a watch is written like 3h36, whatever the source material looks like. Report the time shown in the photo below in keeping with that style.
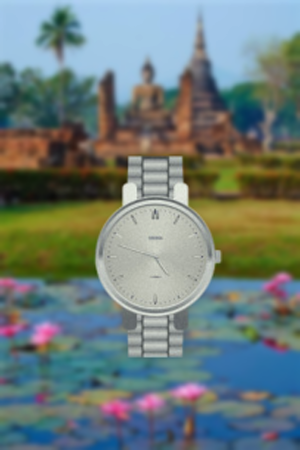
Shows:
4h48
